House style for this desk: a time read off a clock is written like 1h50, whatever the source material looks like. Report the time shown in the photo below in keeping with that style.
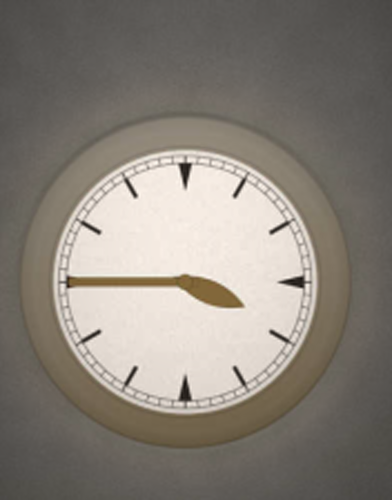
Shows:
3h45
